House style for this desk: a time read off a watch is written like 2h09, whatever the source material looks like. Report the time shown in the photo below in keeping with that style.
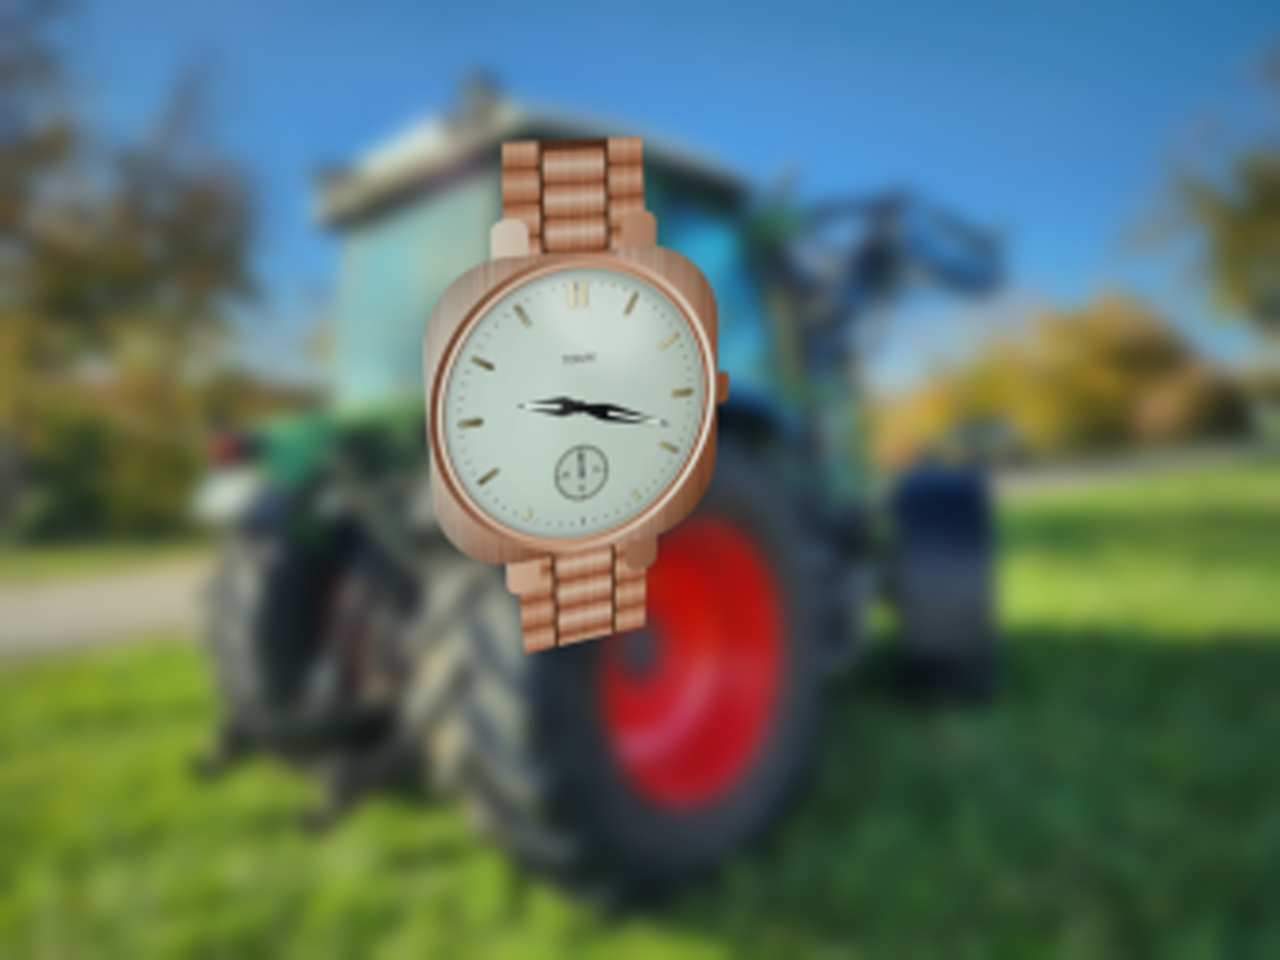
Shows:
9h18
